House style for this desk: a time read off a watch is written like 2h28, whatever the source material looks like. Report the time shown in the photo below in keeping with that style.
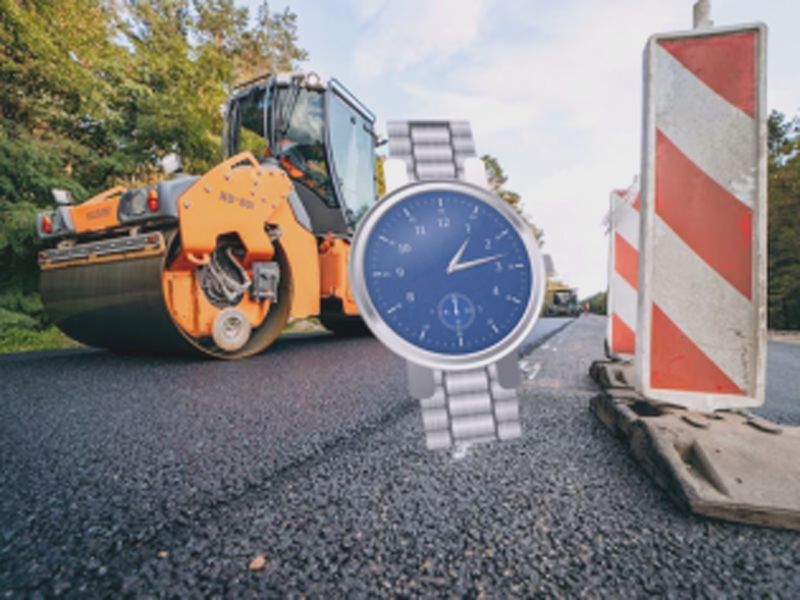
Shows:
1h13
